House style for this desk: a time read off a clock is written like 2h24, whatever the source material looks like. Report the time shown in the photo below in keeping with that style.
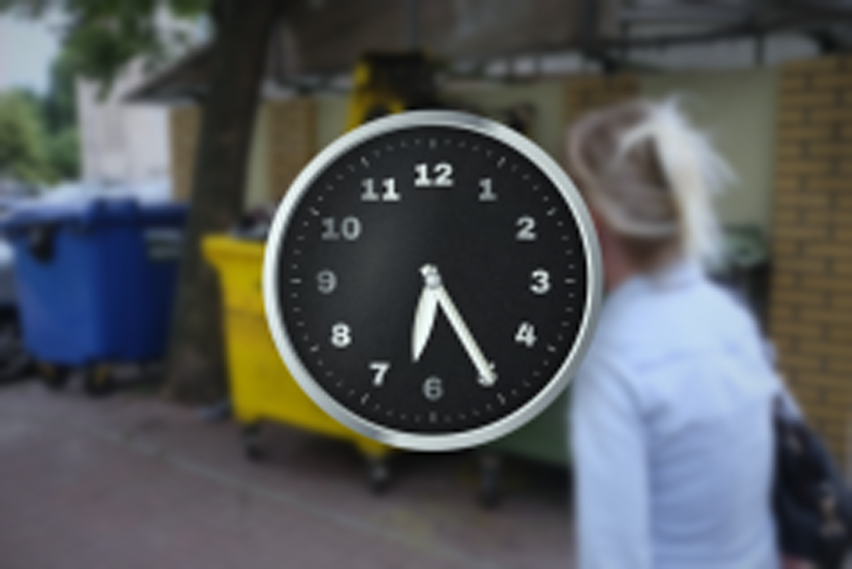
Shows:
6h25
